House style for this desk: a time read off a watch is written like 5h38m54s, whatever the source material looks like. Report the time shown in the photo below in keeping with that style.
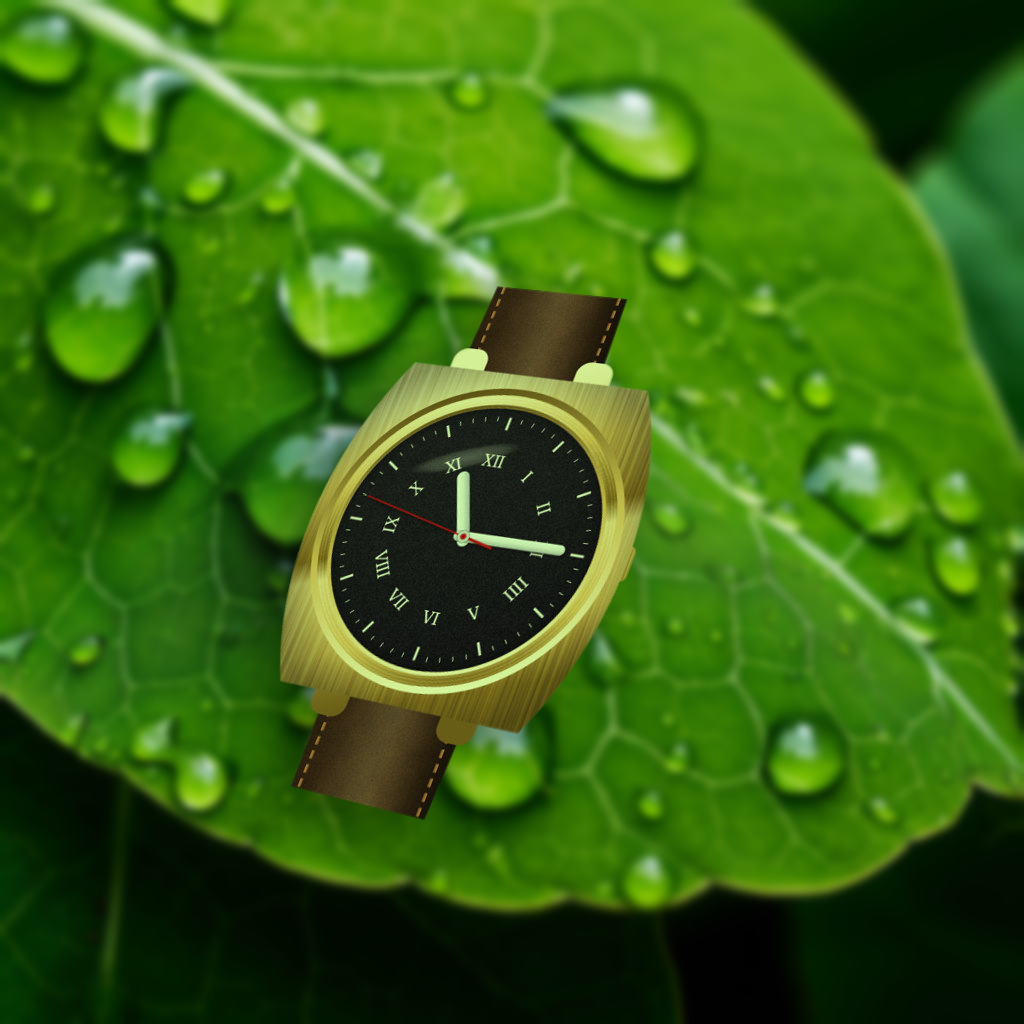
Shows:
11h14m47s
